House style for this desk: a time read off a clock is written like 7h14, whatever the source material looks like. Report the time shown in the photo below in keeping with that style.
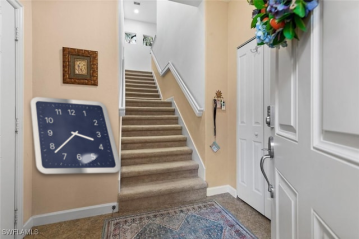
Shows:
3h38
